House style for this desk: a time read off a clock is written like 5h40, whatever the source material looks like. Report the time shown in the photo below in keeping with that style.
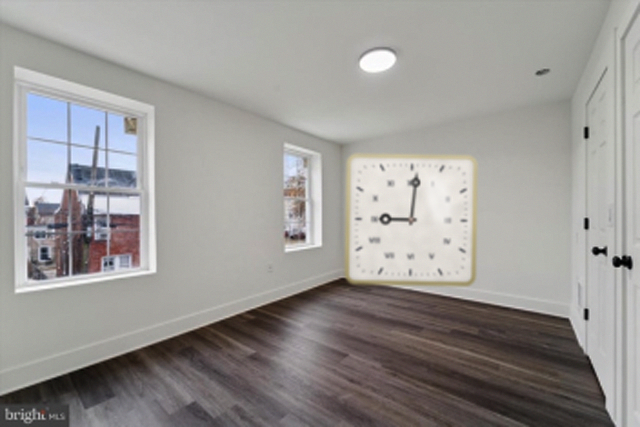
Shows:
9h01
